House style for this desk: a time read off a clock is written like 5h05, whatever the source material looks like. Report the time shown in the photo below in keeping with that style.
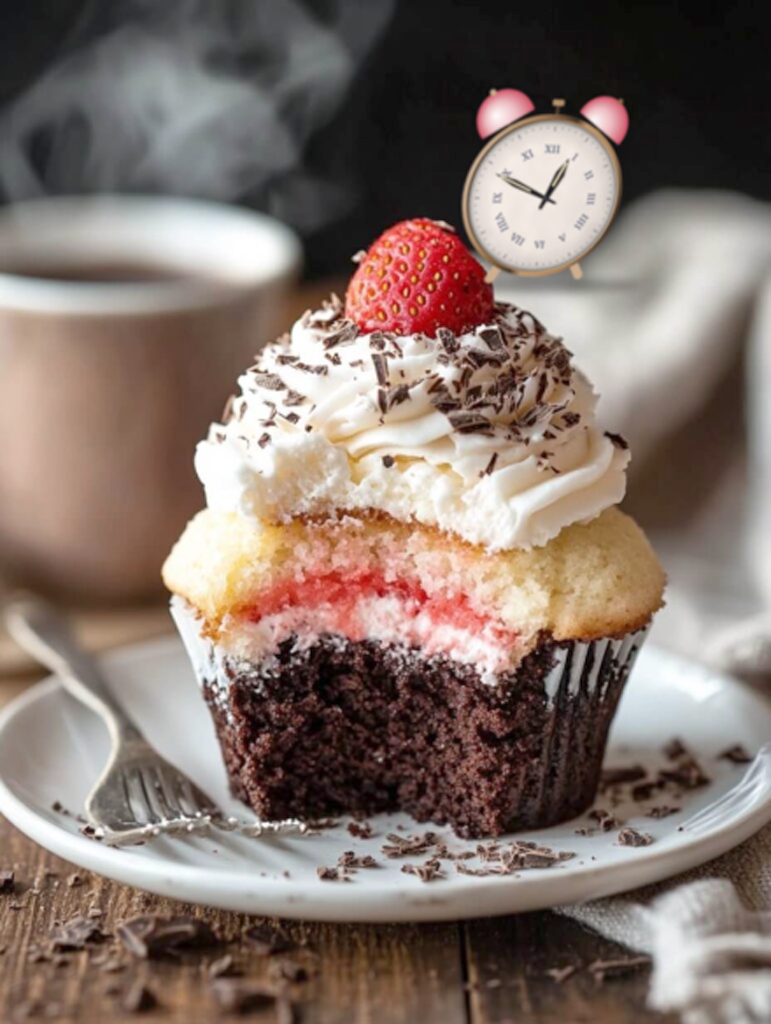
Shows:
12h49
